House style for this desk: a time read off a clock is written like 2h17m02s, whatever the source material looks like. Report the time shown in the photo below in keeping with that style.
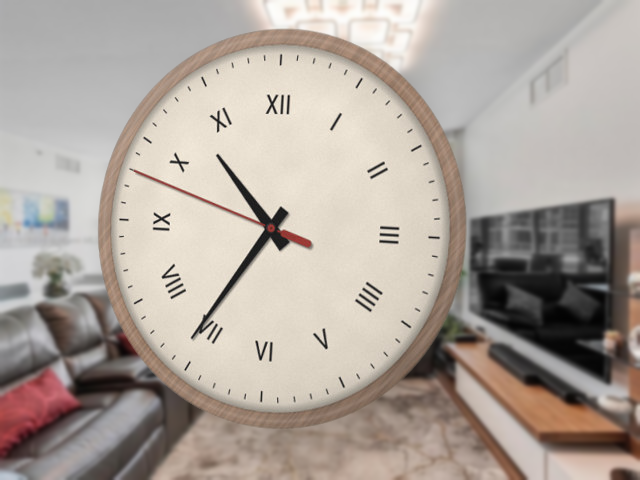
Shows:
10h35m48s
